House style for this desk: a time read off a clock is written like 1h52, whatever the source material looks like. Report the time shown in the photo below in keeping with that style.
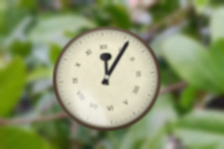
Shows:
12h06
